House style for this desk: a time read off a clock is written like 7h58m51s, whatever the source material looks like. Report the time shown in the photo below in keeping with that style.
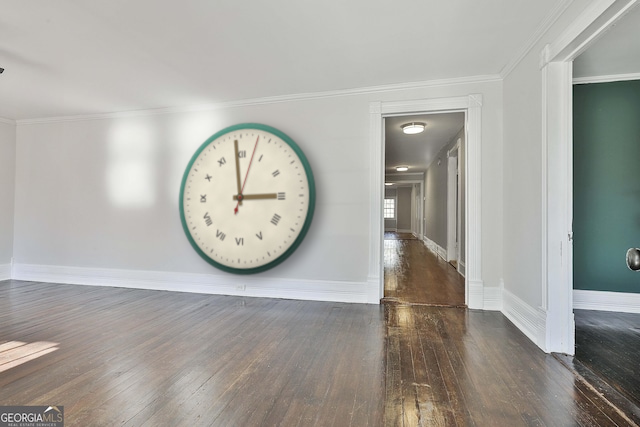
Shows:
2h59m03s
